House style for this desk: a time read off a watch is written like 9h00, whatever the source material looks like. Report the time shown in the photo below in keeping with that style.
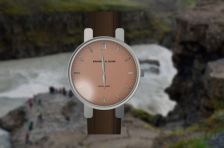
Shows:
5h59
